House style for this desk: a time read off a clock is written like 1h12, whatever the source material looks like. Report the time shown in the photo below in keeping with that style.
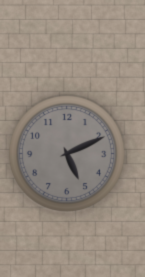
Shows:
5h11
